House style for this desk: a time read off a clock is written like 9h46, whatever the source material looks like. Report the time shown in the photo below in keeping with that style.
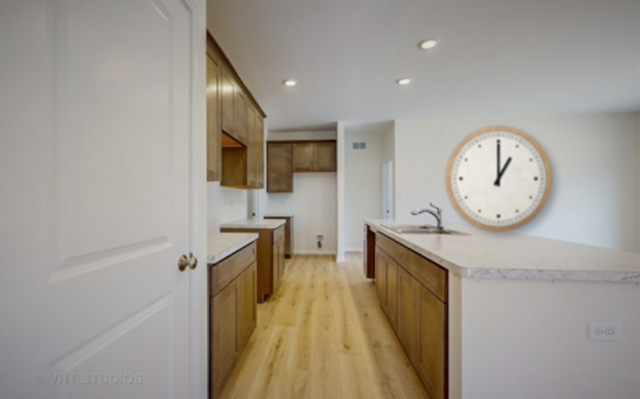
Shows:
1h00
